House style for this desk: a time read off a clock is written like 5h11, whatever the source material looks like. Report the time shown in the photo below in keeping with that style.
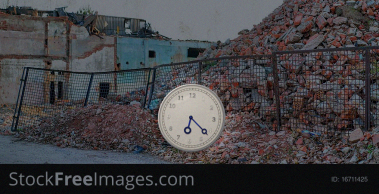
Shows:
6h22
